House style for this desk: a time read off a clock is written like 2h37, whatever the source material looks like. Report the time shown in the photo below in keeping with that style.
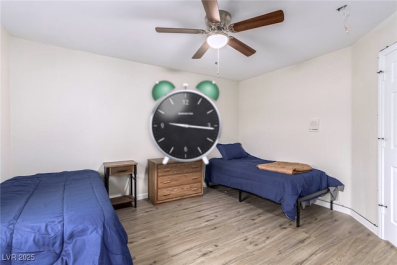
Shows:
9h16
